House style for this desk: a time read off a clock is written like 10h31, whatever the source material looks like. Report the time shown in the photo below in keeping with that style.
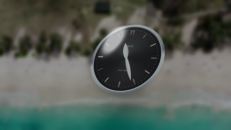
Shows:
11h26
